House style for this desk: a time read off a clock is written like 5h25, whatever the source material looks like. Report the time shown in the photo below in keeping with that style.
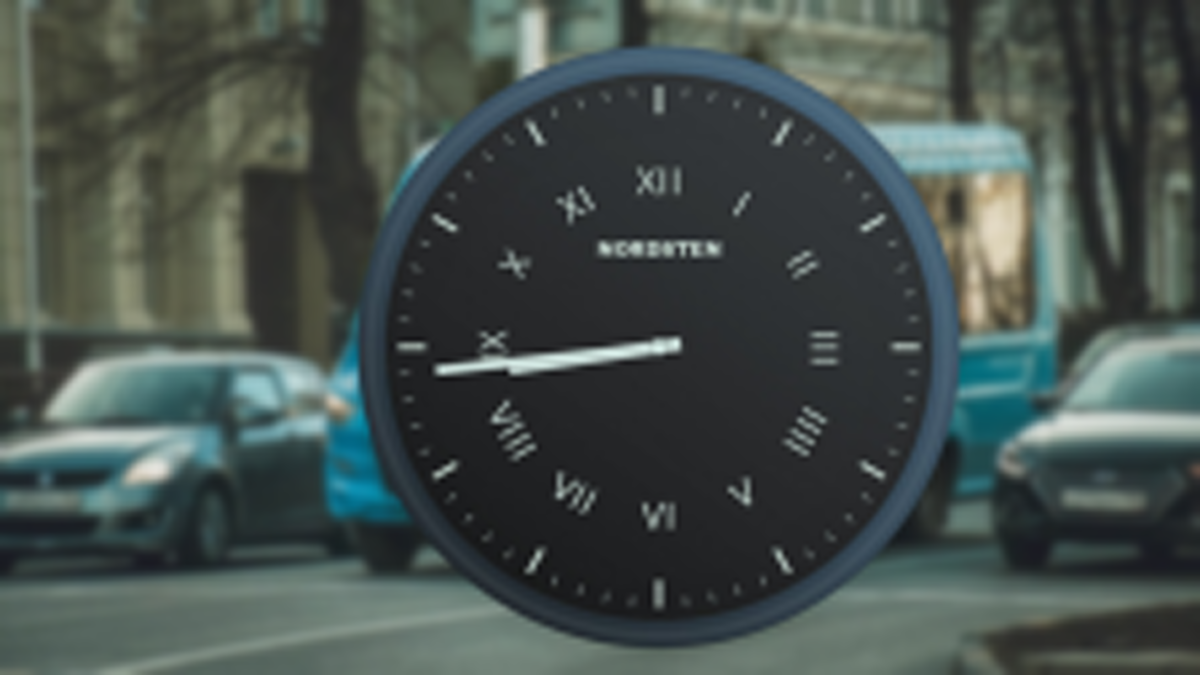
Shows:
8h44
